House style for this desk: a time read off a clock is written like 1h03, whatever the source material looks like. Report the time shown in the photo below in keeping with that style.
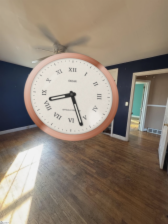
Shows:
8h27
